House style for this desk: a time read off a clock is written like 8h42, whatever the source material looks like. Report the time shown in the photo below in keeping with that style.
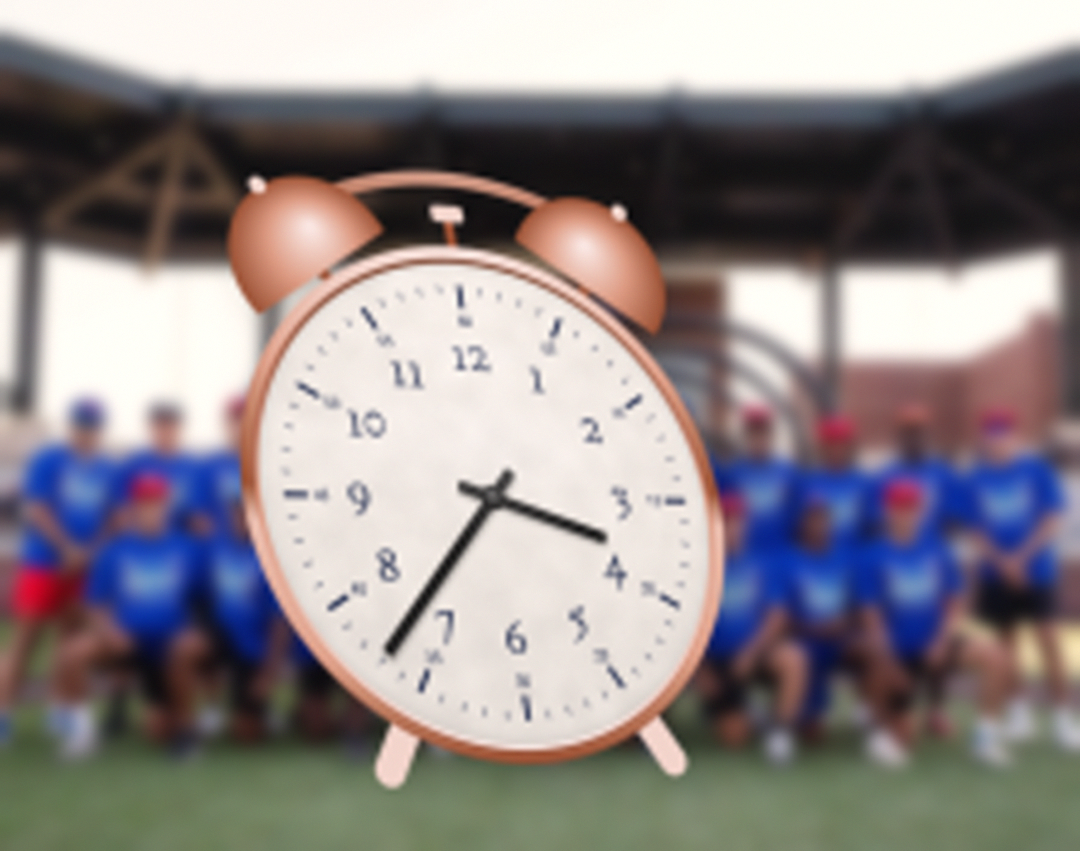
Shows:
3h37
